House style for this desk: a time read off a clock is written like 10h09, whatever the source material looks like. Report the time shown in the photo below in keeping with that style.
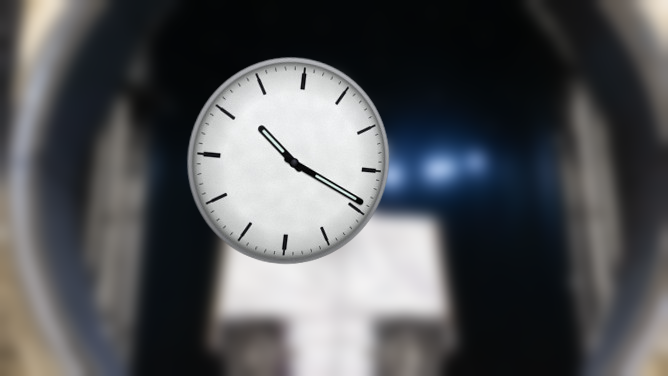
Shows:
10h19
